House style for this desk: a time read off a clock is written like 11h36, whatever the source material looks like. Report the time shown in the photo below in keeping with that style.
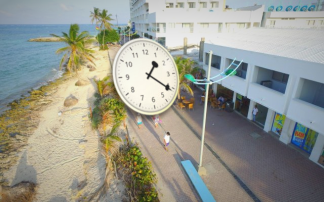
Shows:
1h21
